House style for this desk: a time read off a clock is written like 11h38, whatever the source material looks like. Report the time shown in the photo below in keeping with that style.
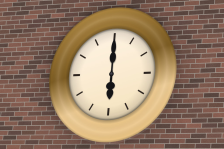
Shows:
6h00
